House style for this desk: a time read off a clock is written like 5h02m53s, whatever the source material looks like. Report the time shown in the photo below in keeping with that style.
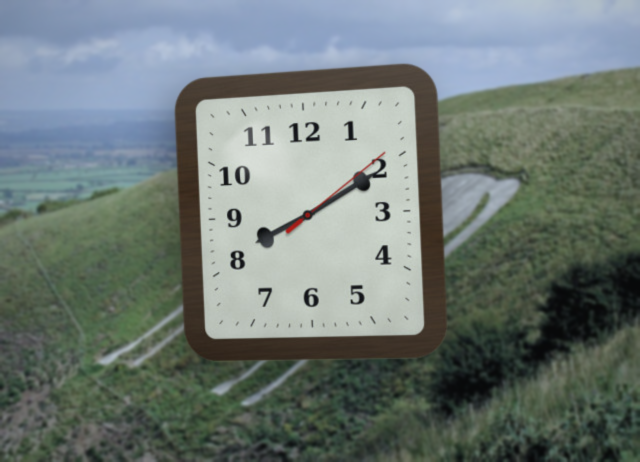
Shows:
8h10m09s
